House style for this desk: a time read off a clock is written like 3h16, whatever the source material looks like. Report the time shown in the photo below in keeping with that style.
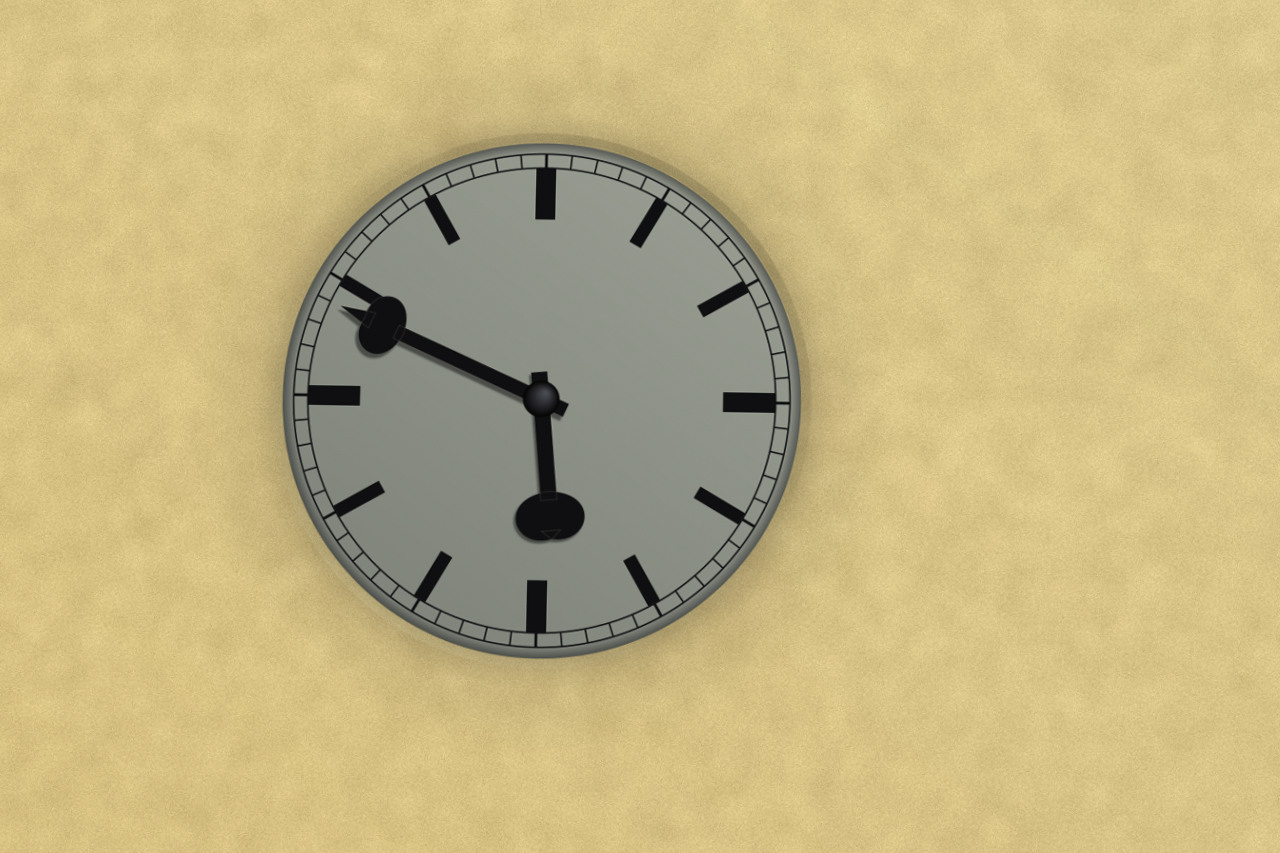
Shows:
5h49
